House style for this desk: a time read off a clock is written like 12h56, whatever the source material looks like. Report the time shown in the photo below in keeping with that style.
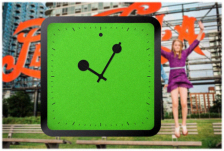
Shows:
10h05
